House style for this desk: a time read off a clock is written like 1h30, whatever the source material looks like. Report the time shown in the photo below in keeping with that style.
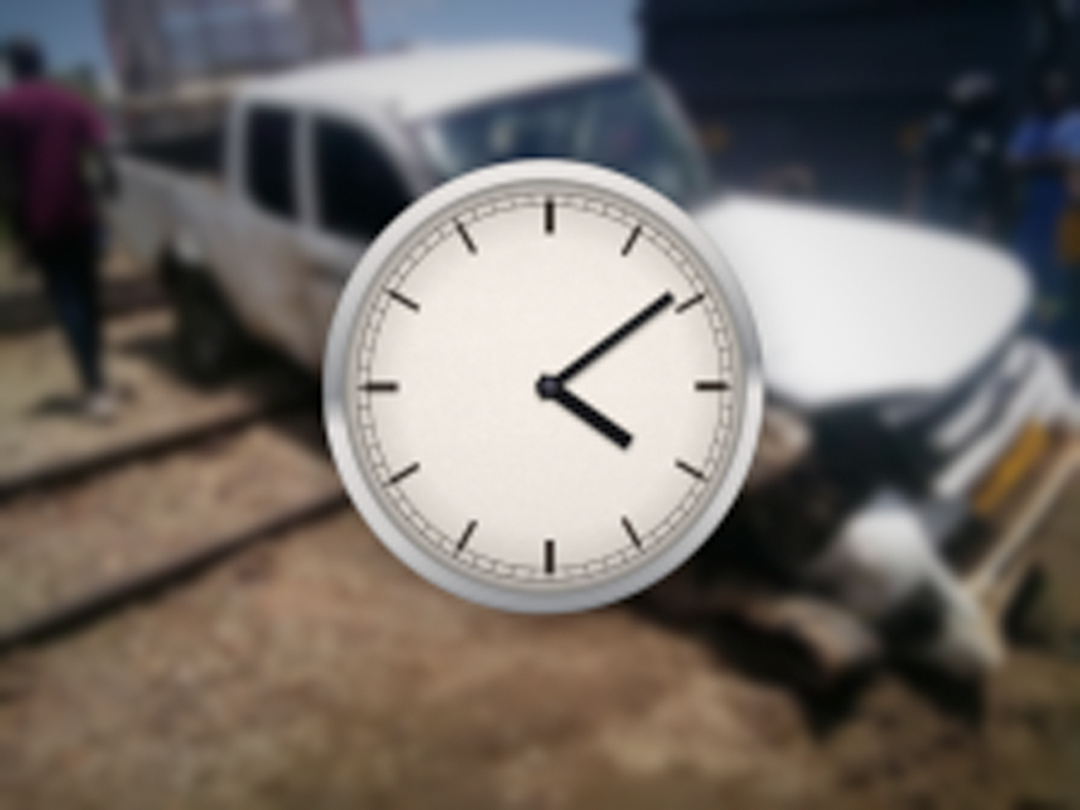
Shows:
4h09
